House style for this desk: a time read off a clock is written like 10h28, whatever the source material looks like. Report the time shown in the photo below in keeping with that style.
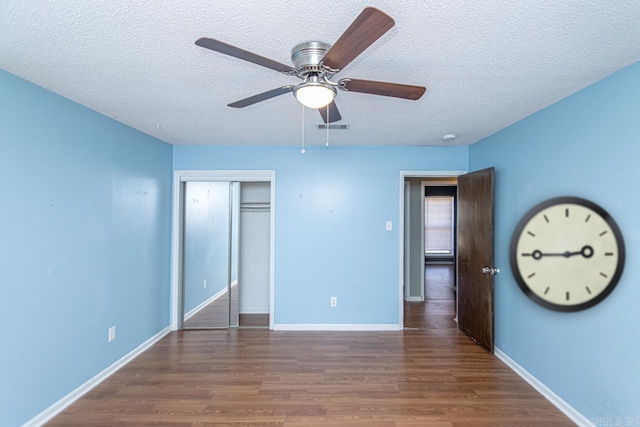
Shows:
2h45
